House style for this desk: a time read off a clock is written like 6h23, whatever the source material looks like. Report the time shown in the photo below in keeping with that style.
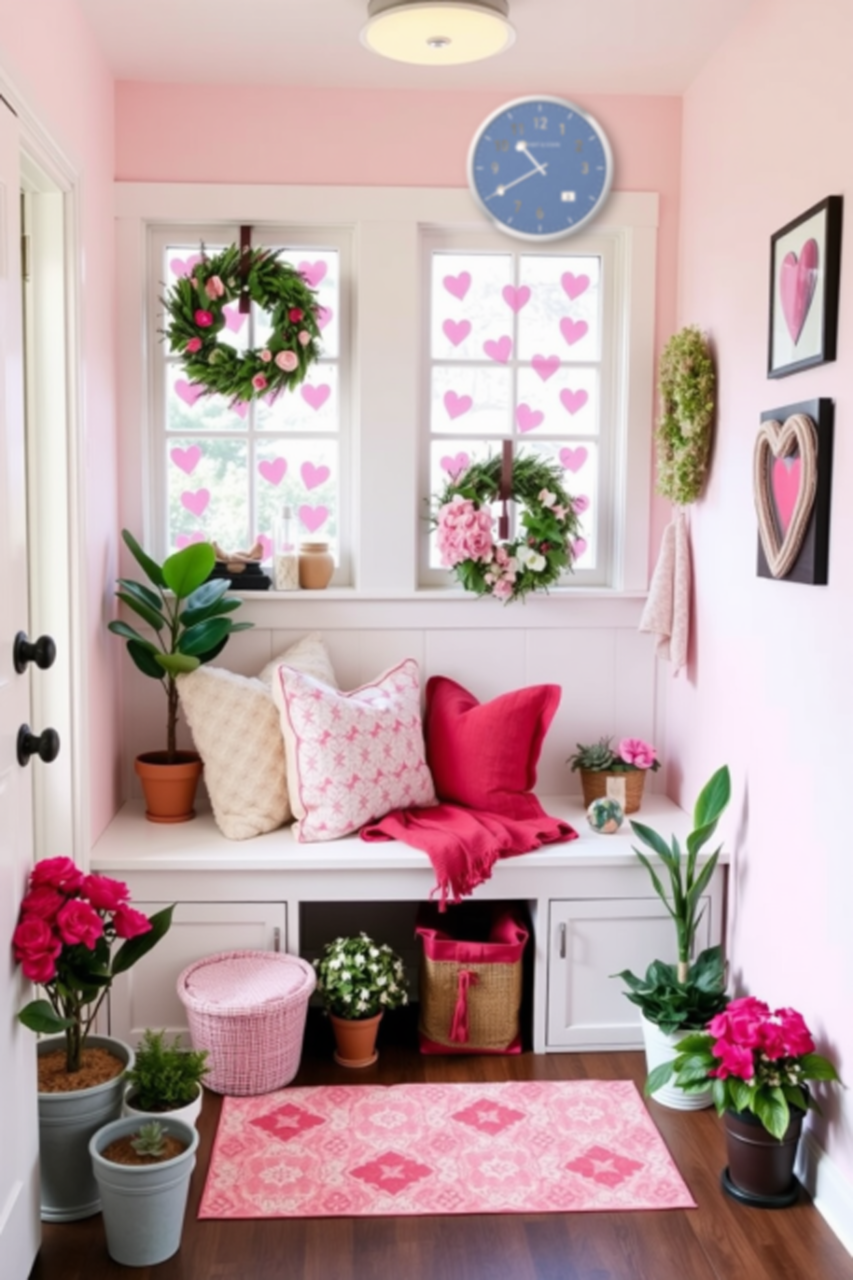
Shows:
10h40
